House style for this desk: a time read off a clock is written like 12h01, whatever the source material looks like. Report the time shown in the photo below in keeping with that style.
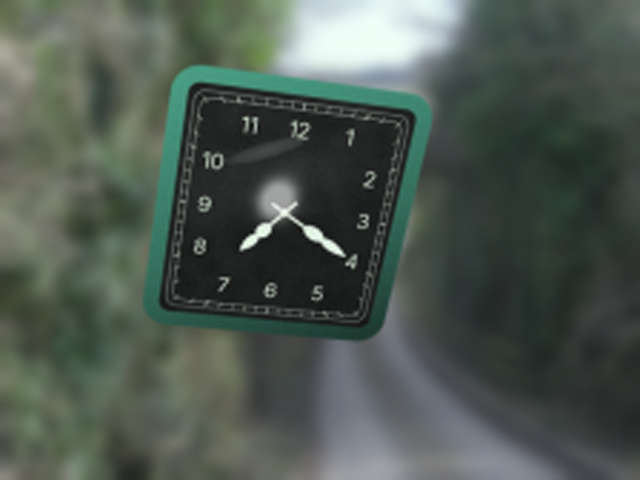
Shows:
7h20
